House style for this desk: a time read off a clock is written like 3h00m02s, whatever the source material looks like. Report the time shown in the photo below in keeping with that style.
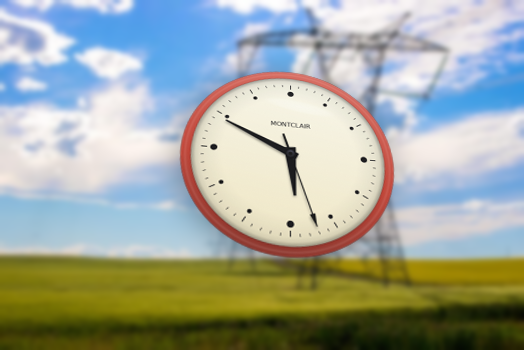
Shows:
5h49m27s
